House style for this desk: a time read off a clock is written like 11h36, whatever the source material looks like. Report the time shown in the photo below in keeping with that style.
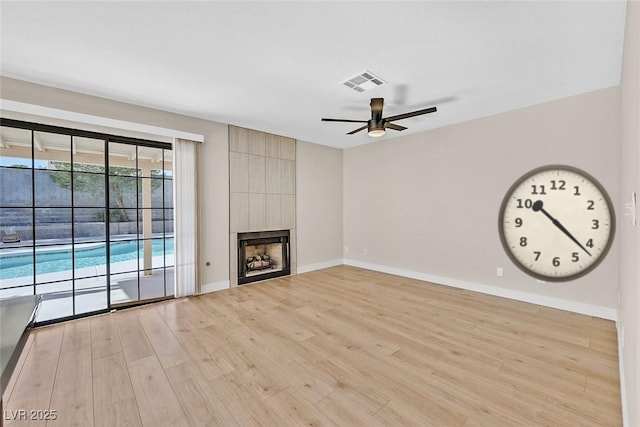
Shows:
10h22
